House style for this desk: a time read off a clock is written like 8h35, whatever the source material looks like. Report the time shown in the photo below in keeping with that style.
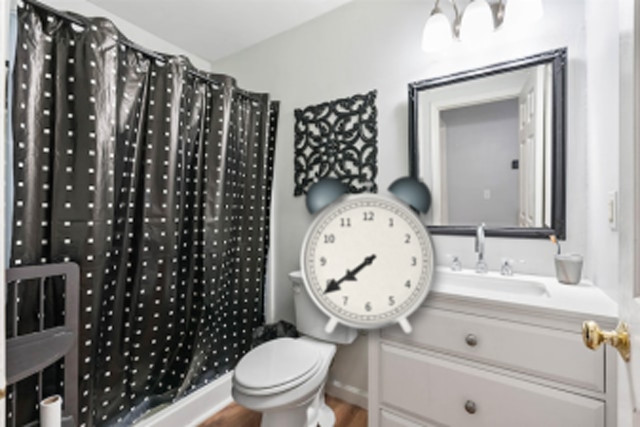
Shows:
7h39
